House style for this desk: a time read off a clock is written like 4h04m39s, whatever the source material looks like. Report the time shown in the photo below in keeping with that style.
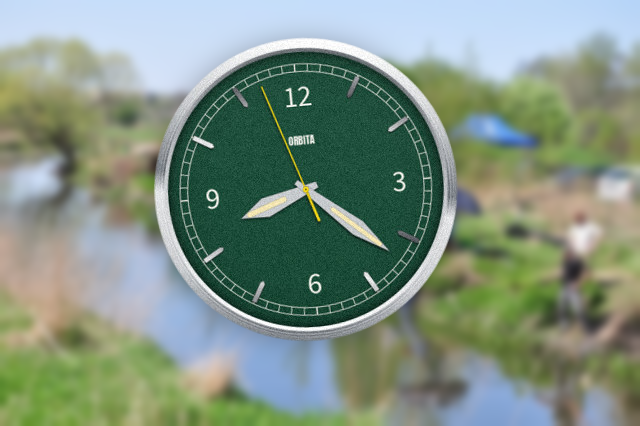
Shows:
8h21m57s
